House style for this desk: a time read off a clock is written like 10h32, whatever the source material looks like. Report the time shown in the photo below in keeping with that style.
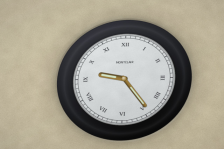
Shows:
9h24
